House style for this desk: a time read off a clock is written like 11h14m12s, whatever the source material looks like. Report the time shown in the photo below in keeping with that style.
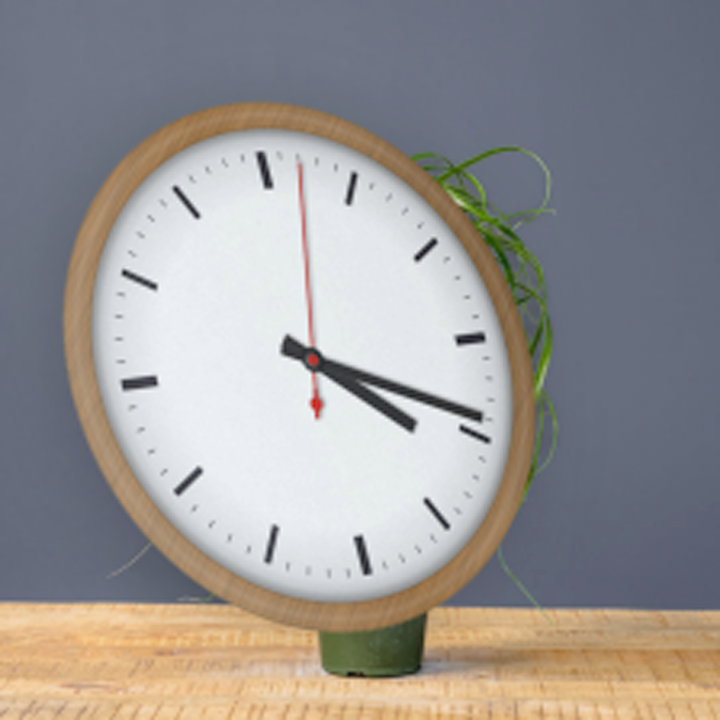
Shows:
4h19m02s
